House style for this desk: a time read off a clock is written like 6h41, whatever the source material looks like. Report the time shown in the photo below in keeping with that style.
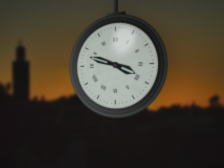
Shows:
3h48
